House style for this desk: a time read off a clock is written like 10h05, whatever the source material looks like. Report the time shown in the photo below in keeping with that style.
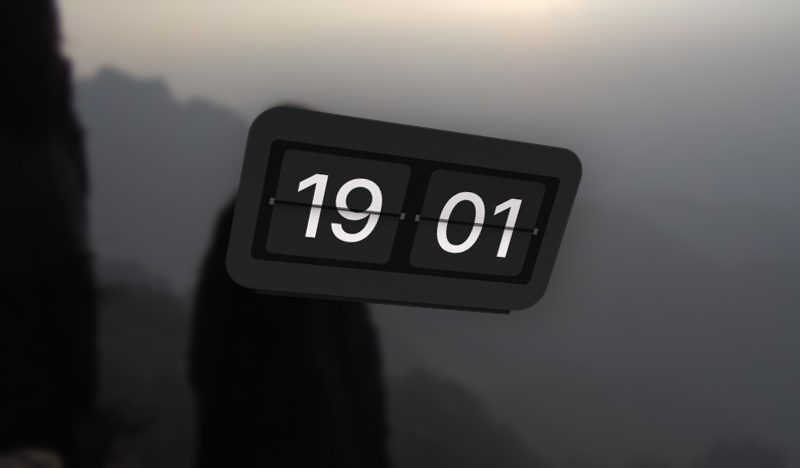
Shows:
19h01
